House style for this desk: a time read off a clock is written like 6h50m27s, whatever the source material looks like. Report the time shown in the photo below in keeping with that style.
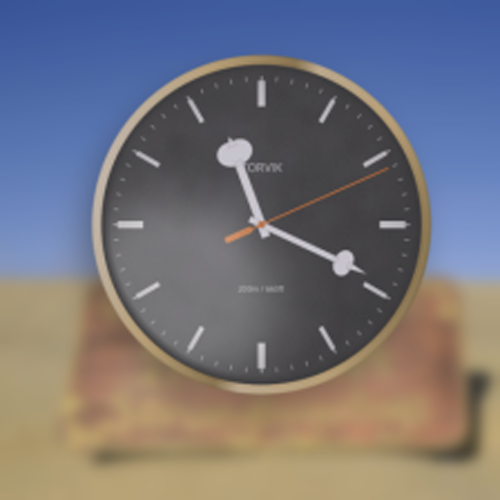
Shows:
11h19m11s
